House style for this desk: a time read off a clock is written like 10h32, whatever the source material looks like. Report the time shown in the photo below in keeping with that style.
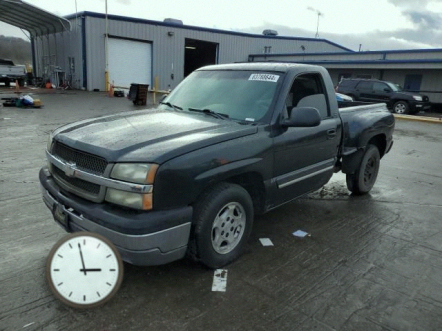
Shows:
2h58
